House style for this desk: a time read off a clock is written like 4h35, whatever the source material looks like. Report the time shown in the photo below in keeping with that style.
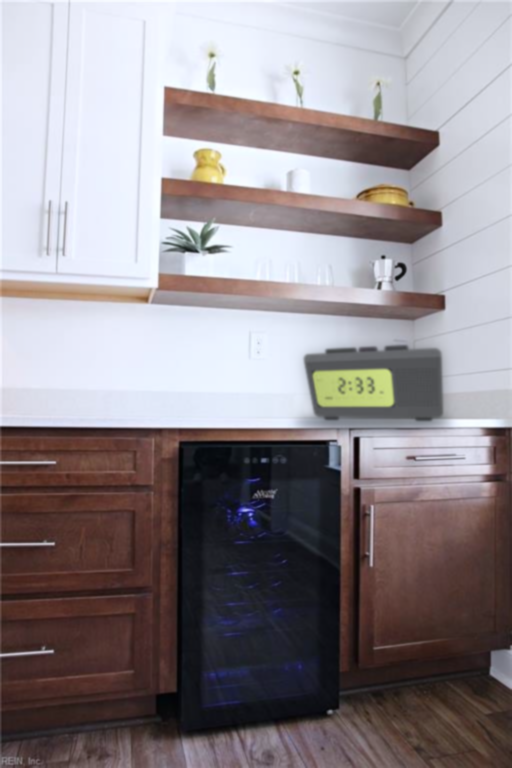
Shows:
2h33
